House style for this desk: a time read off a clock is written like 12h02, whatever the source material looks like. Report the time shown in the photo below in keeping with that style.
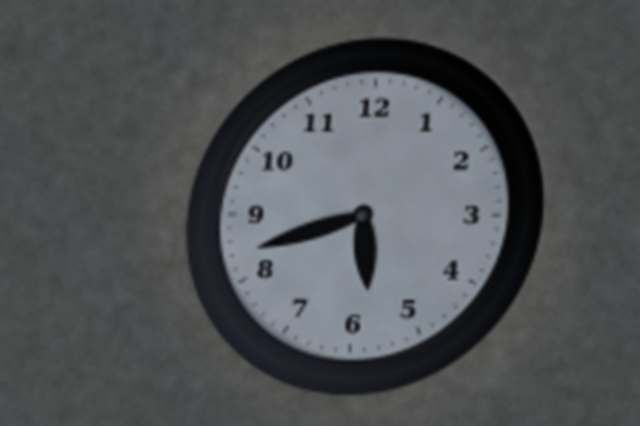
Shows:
5h42
